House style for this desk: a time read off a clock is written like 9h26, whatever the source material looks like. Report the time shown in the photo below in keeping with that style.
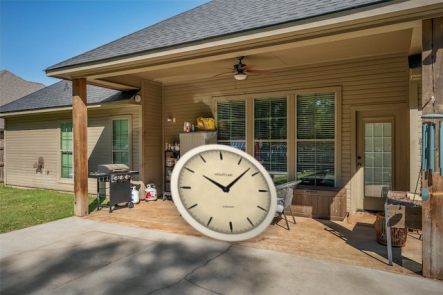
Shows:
10h08
